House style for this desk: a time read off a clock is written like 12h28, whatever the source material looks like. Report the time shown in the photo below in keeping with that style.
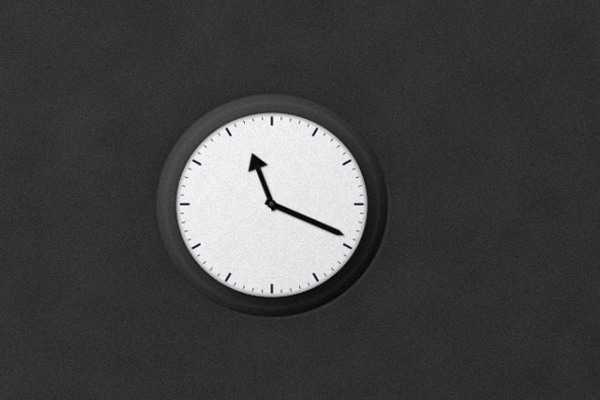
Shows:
11h19
